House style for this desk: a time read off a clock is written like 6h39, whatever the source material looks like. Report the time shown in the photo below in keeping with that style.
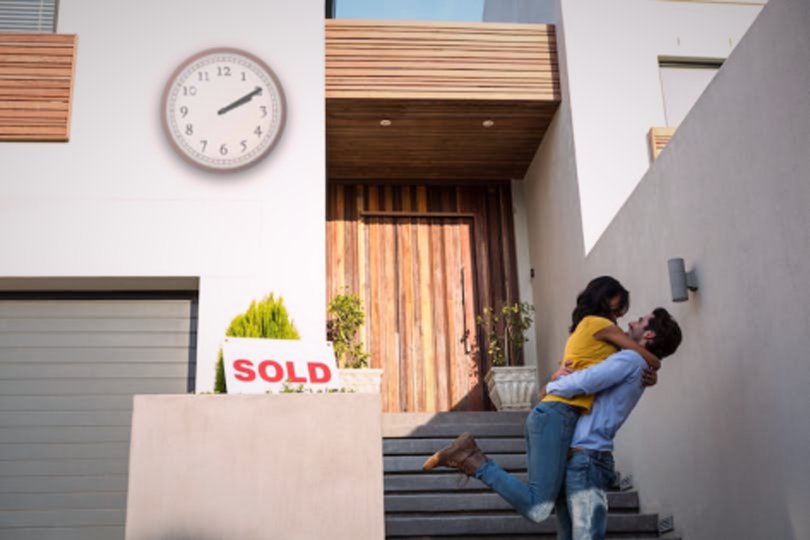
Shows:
2h10
